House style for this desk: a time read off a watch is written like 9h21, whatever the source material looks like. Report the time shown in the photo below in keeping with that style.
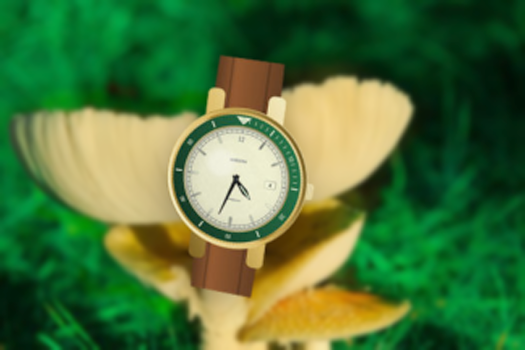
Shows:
4h33
